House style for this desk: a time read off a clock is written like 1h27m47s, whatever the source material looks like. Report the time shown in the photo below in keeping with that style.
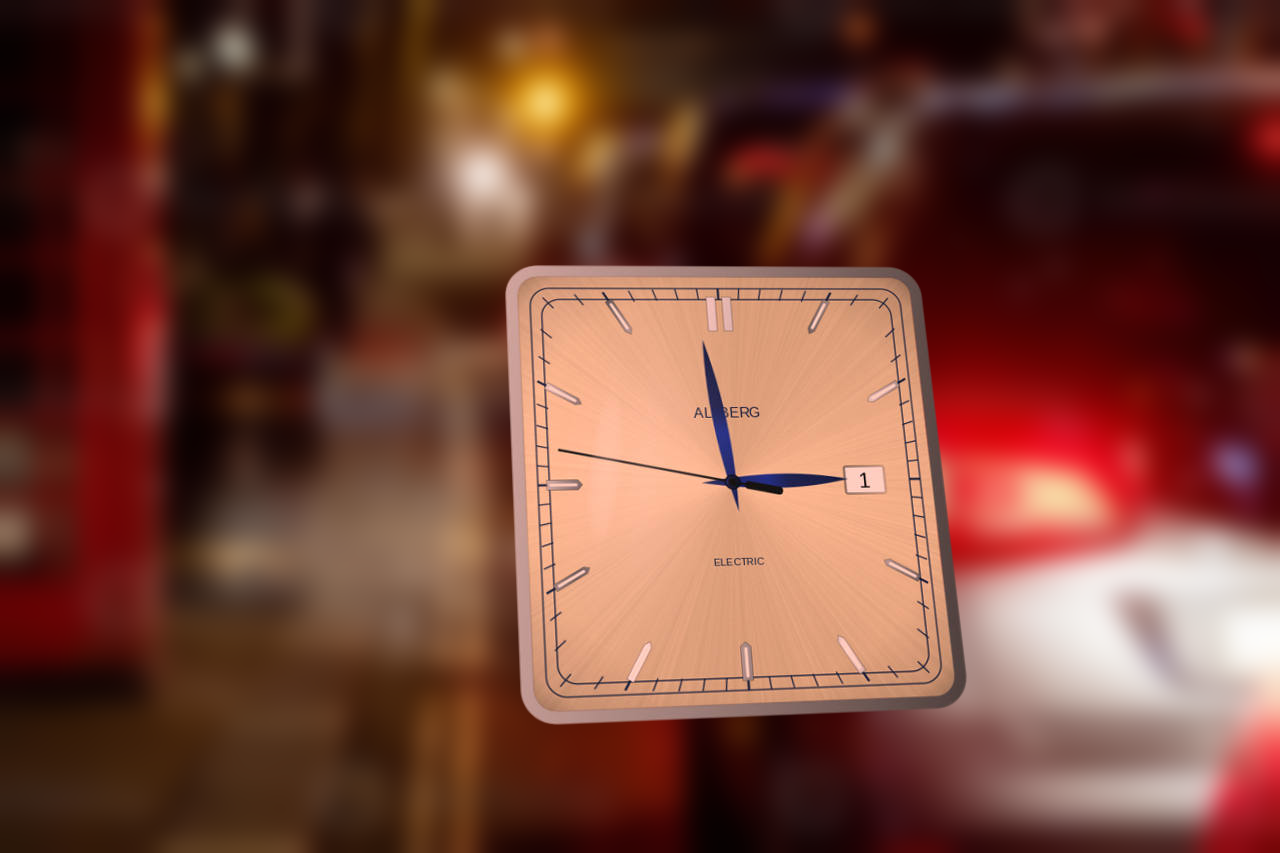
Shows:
2h58m47s
